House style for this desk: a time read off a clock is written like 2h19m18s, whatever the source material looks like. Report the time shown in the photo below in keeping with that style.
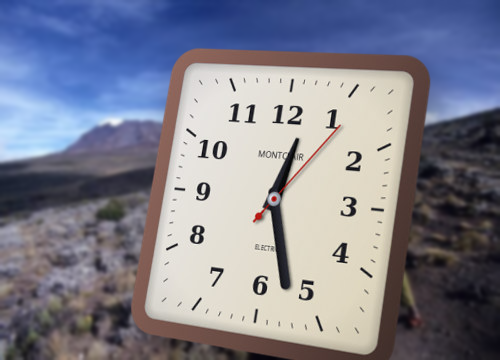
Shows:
12h27m06s
